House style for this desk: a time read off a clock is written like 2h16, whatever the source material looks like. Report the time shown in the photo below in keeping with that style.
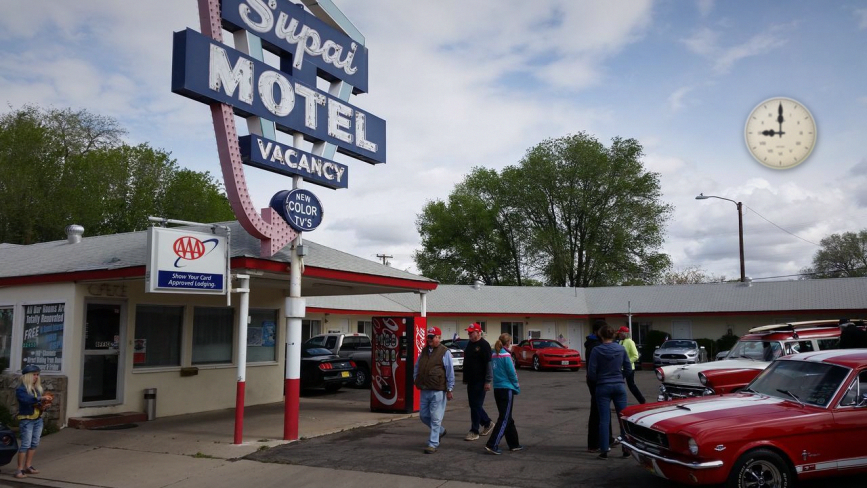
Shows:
9h00
